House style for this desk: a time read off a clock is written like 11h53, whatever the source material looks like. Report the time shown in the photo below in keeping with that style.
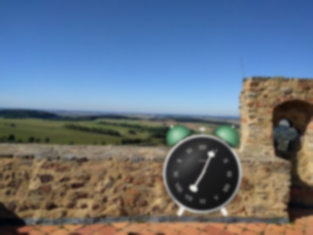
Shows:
7h04
